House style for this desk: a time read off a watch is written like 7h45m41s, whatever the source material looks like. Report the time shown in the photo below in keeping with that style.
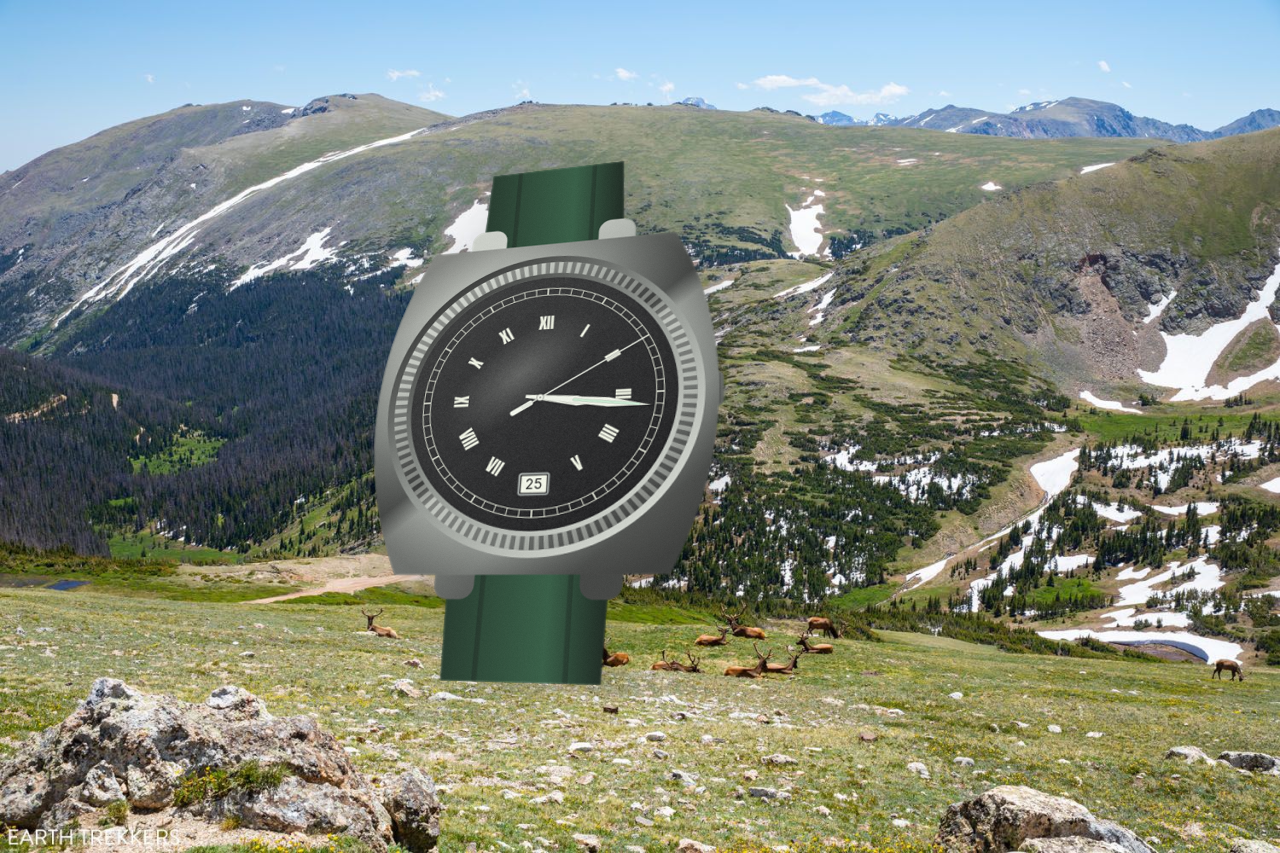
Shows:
3h16m10s
